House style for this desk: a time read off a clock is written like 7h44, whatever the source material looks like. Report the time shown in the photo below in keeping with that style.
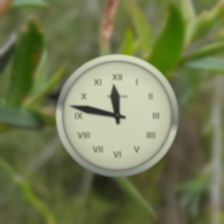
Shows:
11h47
